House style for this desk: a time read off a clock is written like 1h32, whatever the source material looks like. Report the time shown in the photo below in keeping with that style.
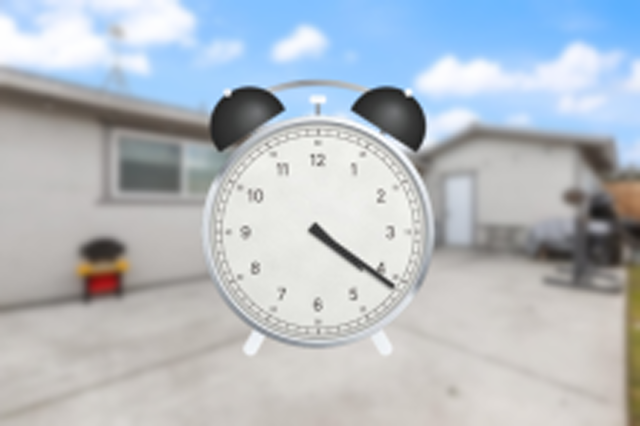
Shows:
4h21
